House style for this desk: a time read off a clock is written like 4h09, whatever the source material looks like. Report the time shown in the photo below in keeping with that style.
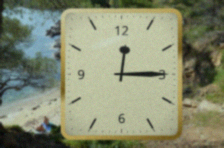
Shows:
12h15
